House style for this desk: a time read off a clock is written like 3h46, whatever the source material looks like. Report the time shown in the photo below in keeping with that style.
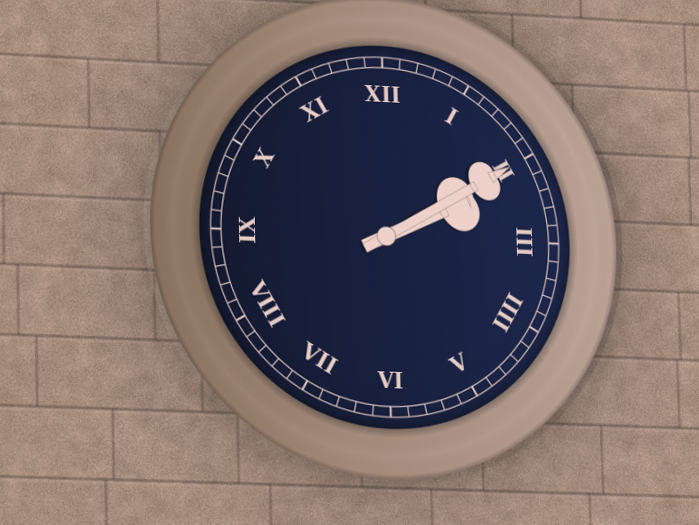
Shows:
2h10
